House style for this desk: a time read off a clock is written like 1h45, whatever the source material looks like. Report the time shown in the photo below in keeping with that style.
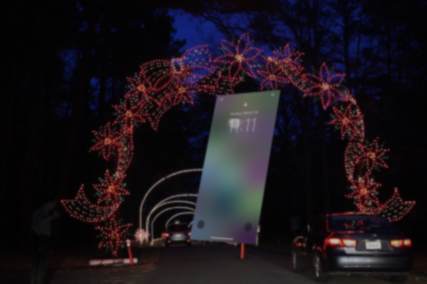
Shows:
11h11
